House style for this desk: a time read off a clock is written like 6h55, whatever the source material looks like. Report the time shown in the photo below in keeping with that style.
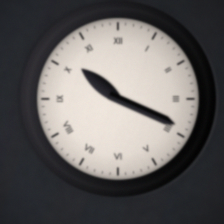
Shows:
10h19
